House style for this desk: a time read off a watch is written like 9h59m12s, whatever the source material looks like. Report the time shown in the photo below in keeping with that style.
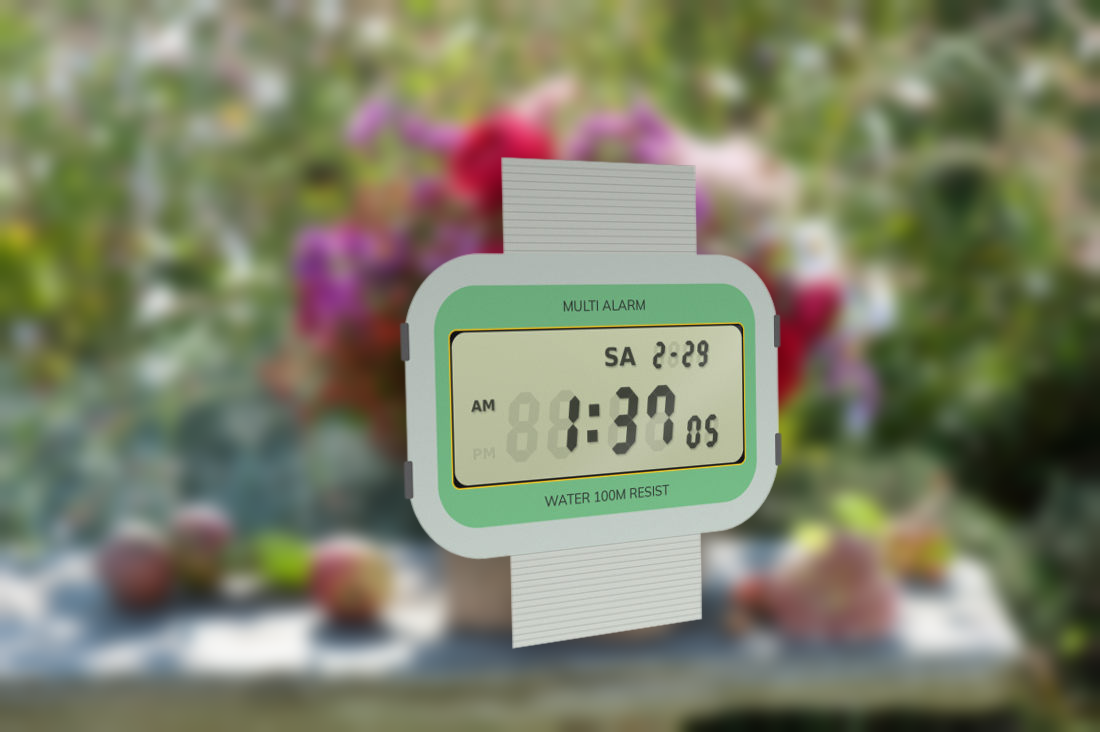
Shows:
1h37m05s
